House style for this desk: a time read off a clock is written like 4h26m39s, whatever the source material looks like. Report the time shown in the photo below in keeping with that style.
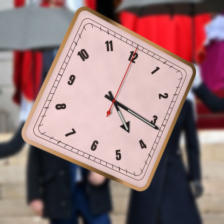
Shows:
4h16m00s
